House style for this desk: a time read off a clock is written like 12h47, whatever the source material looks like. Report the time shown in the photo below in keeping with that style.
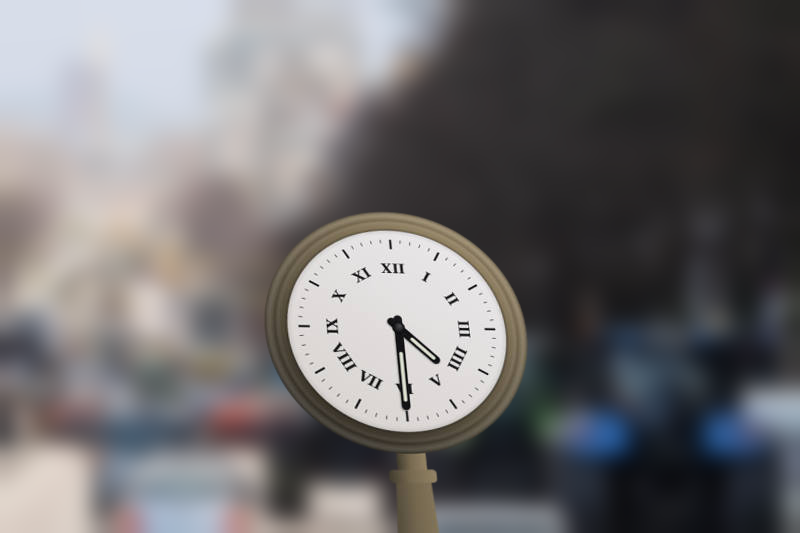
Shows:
4h30
